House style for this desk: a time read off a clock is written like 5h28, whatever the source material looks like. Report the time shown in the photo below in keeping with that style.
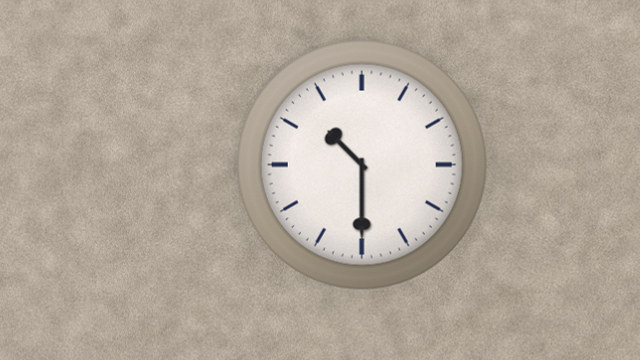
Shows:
10h30
